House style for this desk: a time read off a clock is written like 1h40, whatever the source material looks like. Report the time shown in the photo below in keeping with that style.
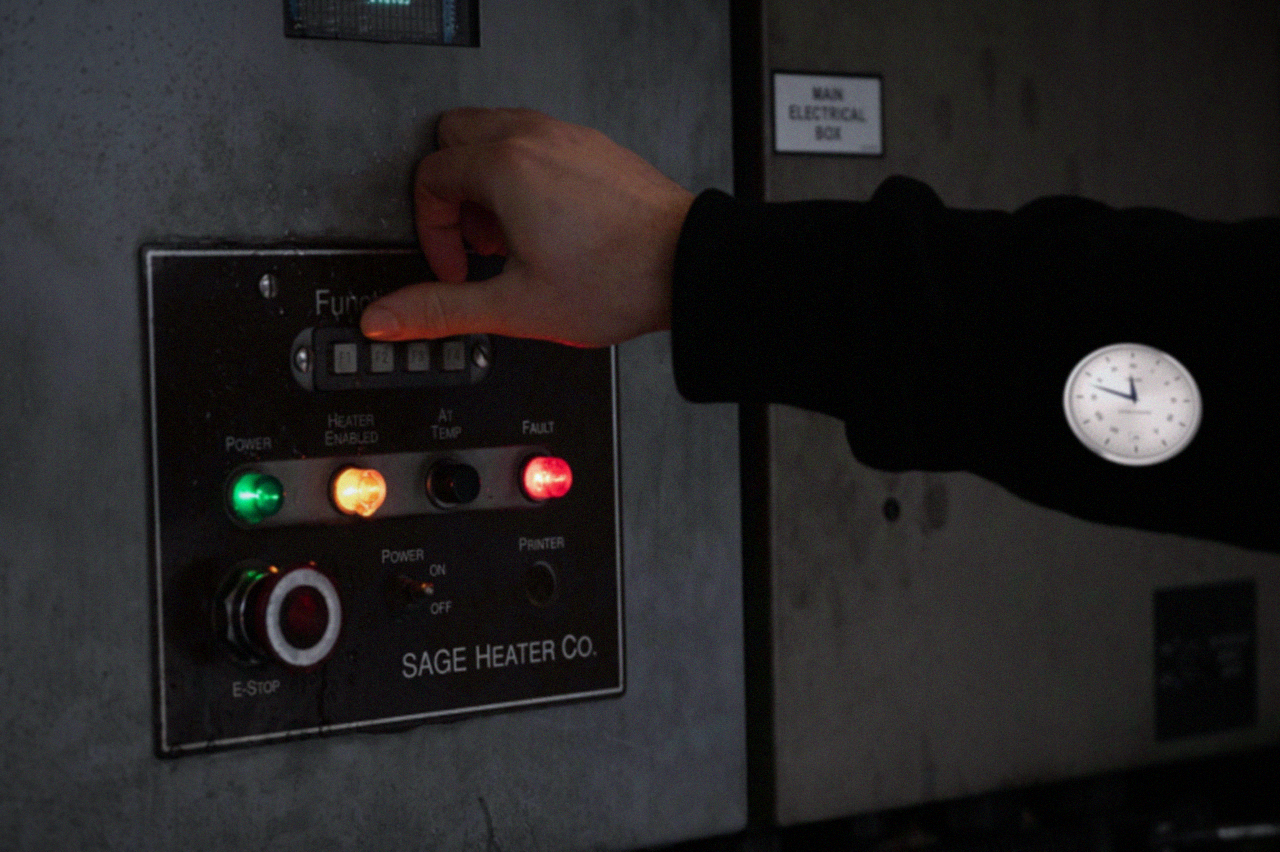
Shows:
11h48
